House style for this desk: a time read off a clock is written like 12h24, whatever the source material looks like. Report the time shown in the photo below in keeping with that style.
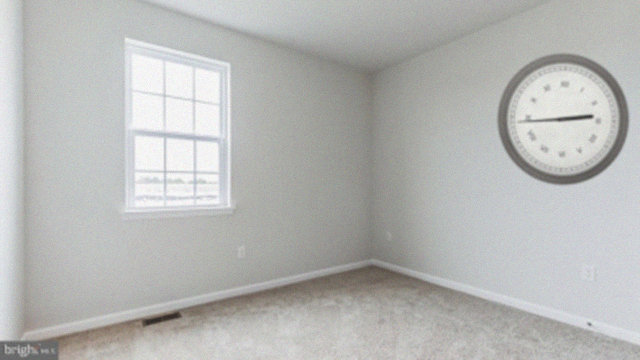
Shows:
2h44
